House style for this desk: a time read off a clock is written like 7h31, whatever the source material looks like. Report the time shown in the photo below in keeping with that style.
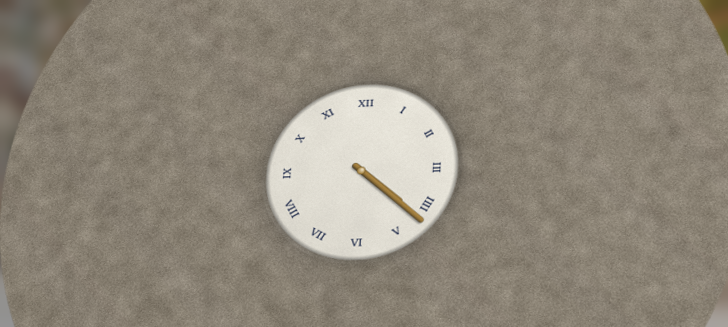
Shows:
4h22
